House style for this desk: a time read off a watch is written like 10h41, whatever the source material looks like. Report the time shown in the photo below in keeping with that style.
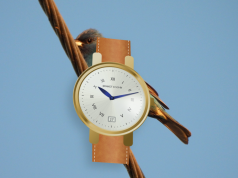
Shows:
10h12
